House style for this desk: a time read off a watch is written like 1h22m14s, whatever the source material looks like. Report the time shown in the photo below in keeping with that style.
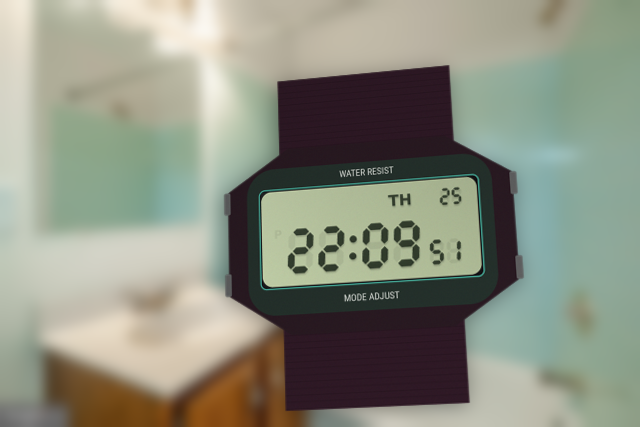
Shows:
22h09m51s
